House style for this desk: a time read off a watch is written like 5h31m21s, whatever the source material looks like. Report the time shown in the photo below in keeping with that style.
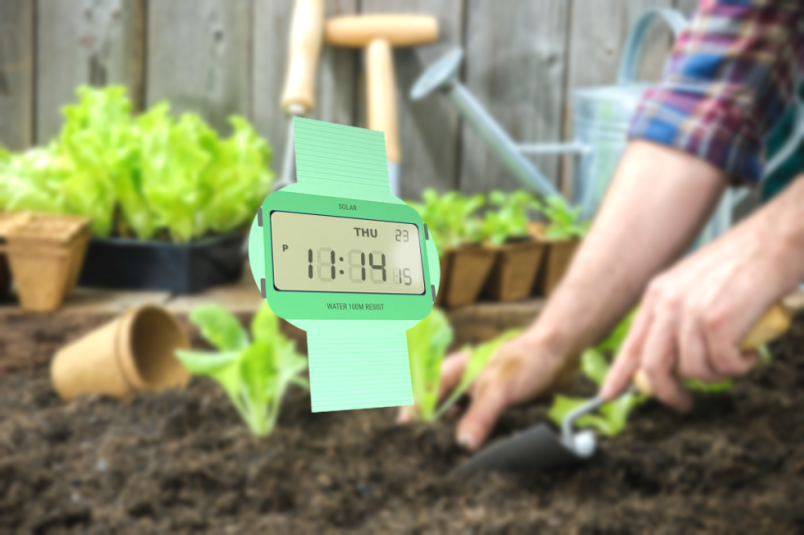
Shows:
11h14m15s
